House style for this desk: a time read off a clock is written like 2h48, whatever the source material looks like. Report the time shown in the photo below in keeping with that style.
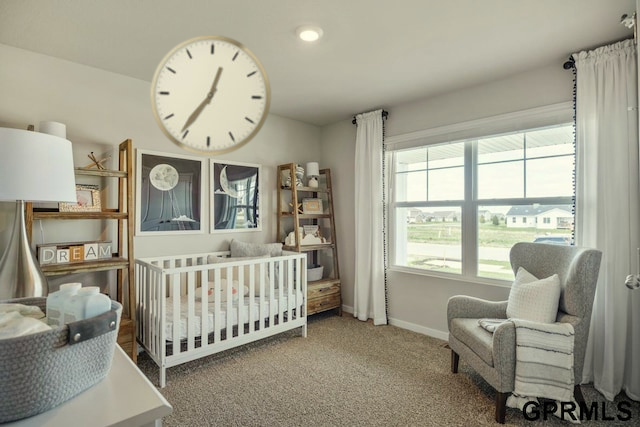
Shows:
12h36
